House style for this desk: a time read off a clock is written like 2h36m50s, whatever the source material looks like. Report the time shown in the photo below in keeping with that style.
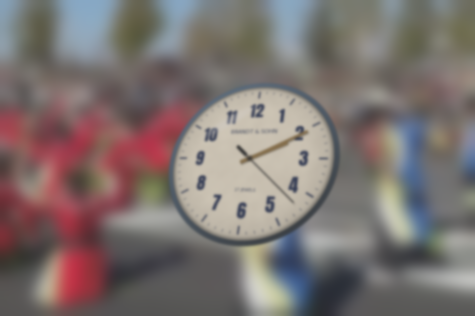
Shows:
2h10m22s
